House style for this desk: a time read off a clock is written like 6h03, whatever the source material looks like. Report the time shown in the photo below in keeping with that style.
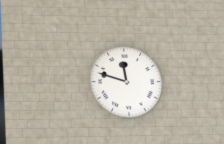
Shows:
11h48
